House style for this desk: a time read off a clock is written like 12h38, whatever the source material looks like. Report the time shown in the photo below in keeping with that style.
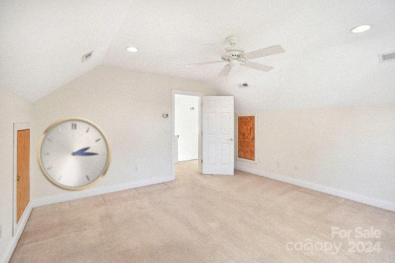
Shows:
2h15
